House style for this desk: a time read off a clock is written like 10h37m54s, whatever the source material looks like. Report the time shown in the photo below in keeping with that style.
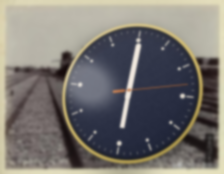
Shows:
6h00m13s
